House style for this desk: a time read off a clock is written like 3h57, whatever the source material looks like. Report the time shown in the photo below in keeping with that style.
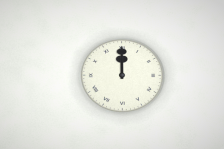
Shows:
12h00
